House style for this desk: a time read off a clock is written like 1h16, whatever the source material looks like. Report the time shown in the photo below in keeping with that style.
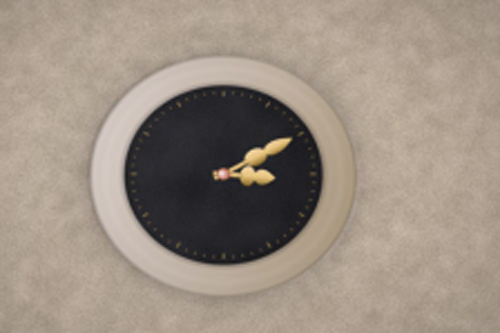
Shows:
3h10
